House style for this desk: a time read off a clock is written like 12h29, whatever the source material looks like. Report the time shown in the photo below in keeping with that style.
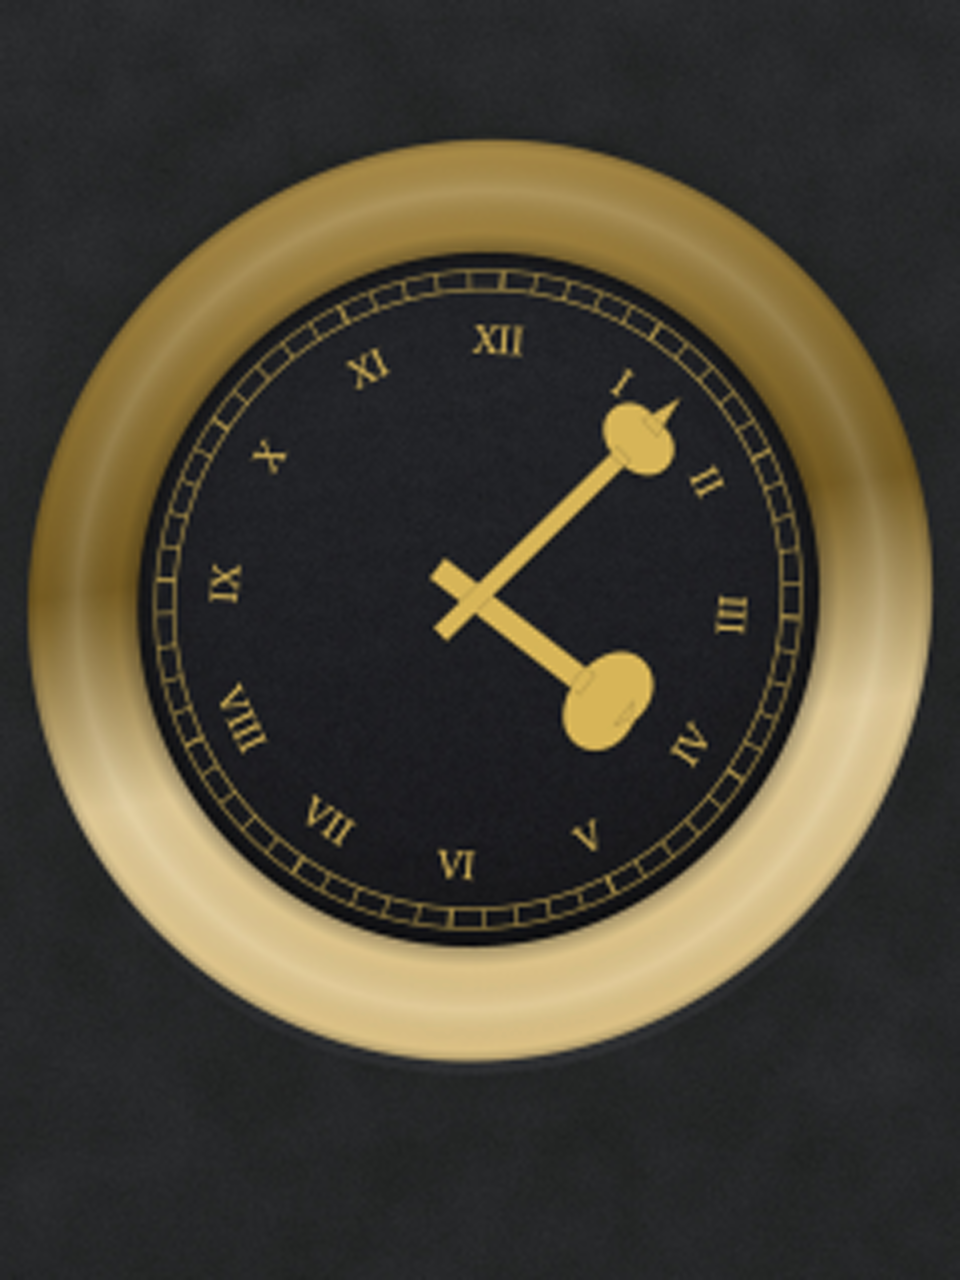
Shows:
4h07
